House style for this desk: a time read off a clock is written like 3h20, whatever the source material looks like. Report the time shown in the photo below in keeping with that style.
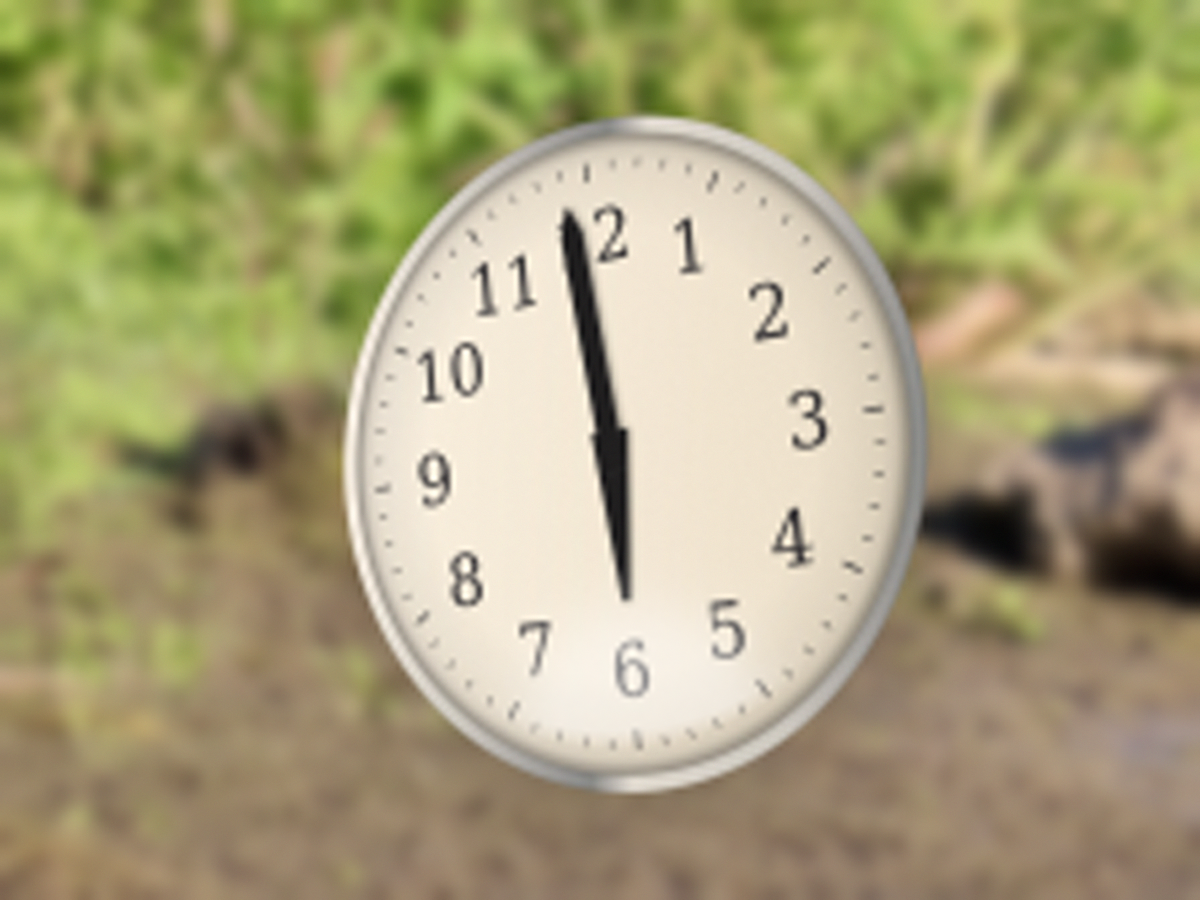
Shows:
5h59
